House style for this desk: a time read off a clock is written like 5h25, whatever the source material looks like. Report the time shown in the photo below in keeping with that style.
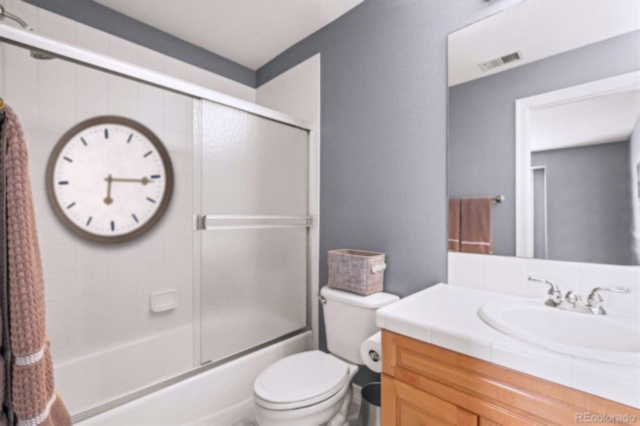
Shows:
6h16
